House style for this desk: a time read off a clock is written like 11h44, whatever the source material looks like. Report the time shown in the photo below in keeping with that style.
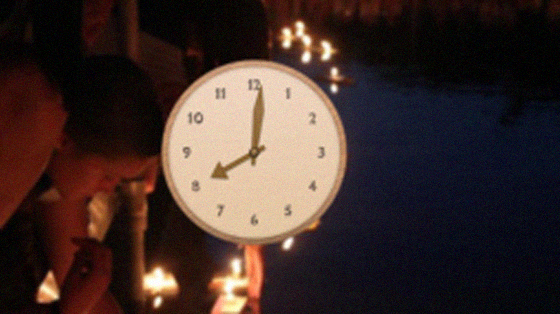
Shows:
8h01
